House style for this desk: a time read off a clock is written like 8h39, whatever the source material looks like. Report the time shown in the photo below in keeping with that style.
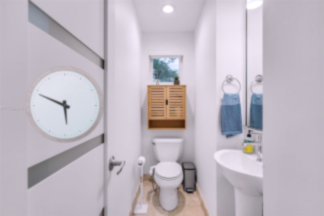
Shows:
5h49
